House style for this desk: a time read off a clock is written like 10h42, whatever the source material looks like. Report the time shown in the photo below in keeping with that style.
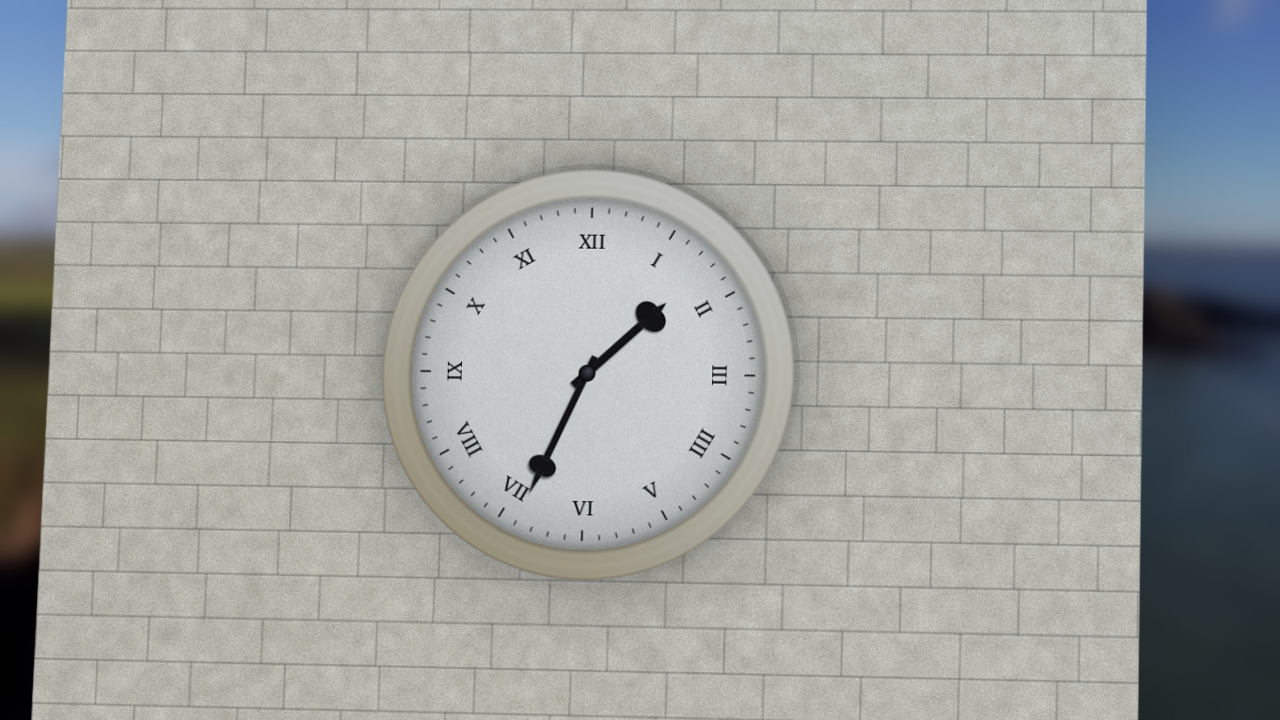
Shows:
1h34
